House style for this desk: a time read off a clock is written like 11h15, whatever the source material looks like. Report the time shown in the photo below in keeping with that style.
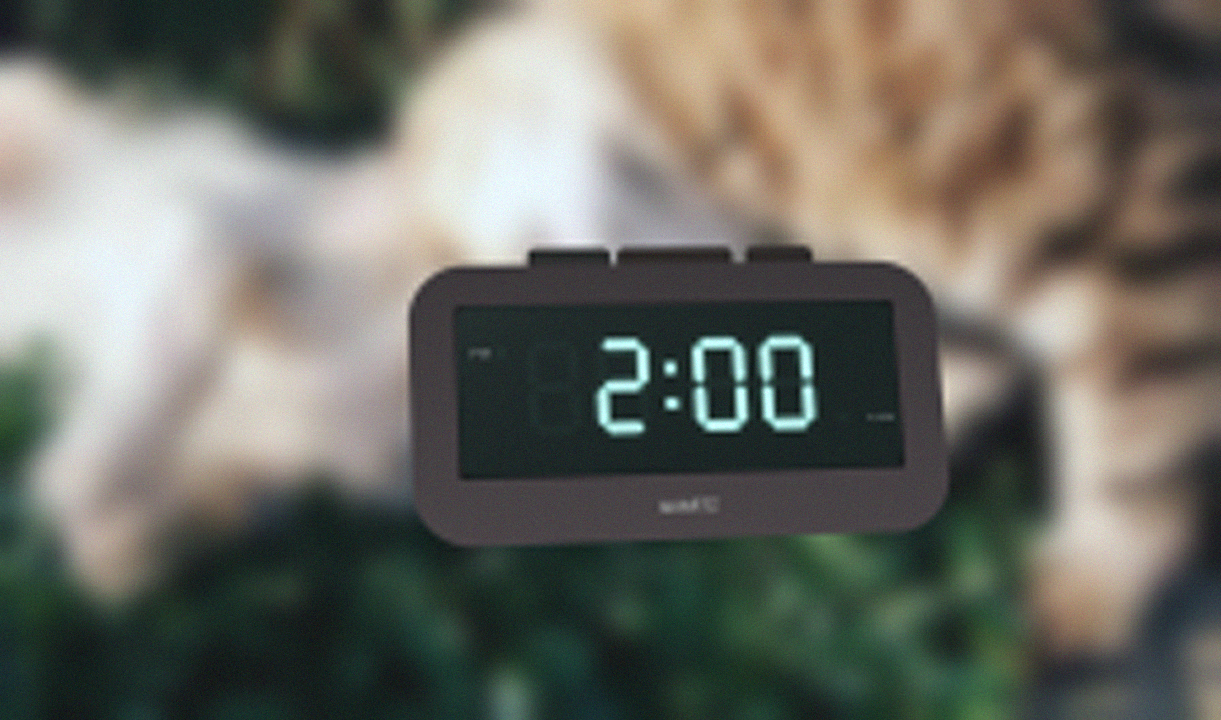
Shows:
2h00
